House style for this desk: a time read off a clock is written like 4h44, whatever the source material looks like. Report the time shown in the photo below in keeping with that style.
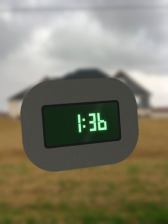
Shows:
1h36
